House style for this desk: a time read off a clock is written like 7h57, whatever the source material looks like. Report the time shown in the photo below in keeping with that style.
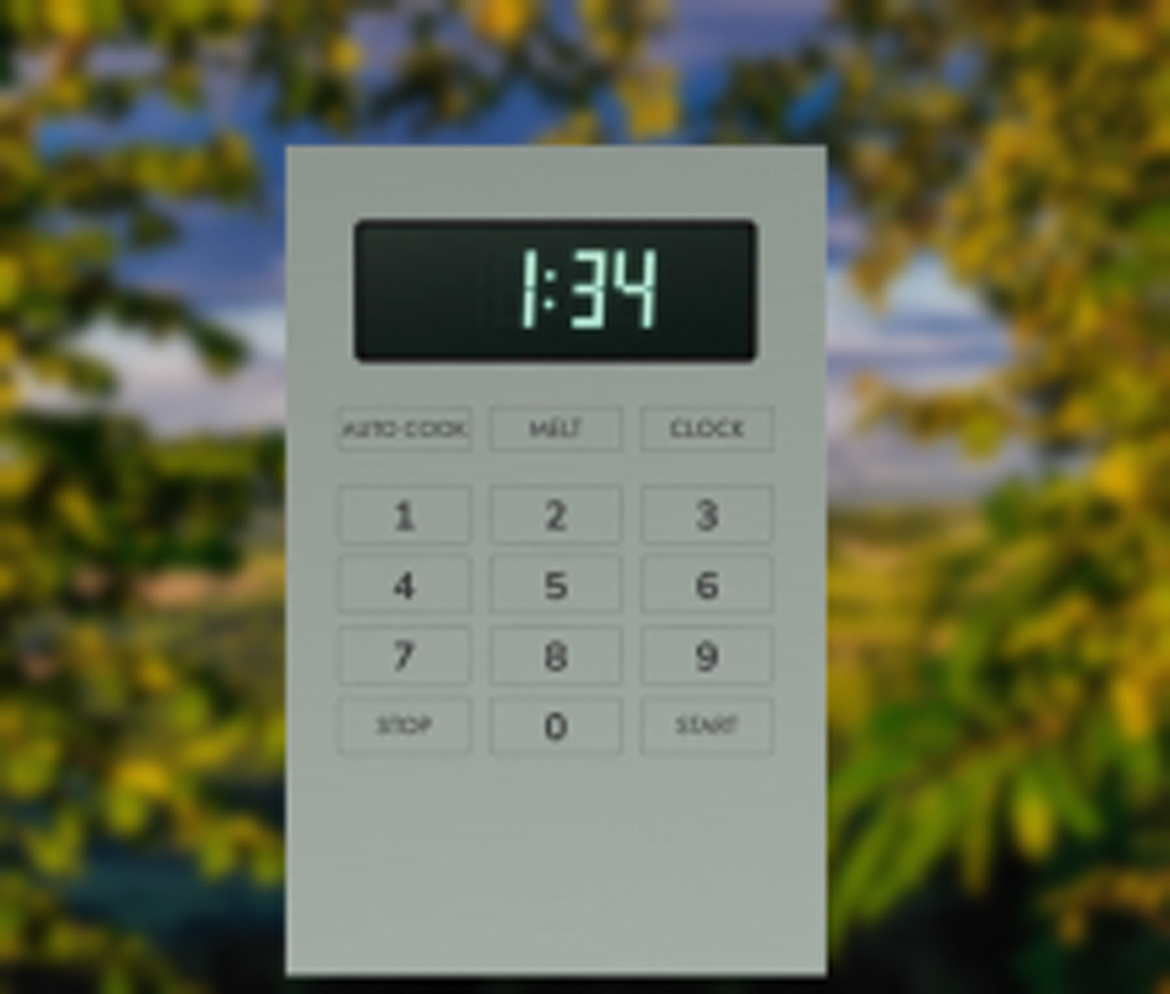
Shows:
1h34
